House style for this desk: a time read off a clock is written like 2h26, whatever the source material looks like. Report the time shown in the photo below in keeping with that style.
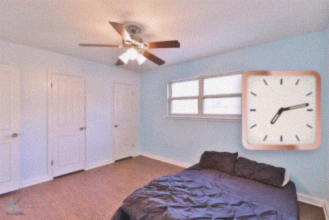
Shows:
7h13
